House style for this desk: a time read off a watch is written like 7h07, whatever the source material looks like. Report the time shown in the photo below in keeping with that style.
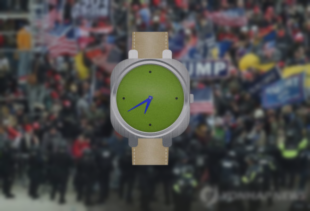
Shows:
6h40
